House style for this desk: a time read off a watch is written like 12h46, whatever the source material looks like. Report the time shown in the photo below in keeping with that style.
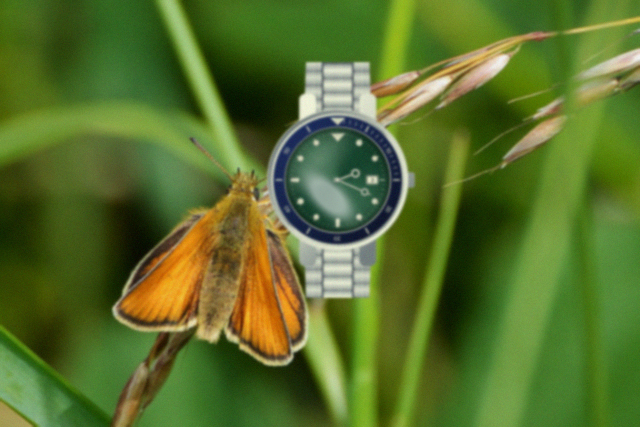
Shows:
2h19
